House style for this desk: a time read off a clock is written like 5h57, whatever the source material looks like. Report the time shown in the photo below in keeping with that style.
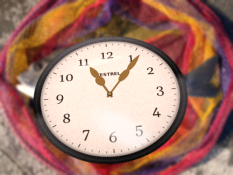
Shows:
11h06
